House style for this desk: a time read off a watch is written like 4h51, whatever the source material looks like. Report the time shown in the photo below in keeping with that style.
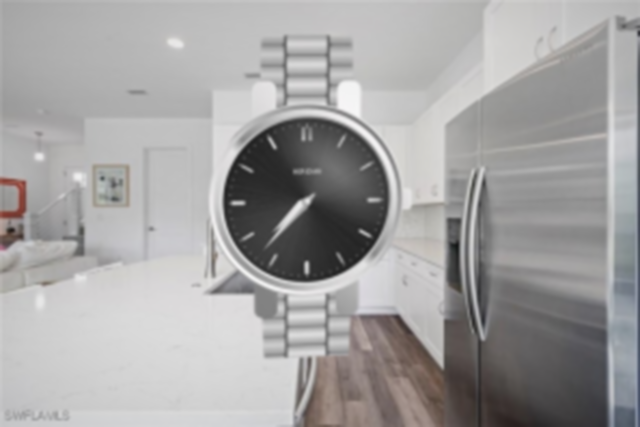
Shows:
7h37
